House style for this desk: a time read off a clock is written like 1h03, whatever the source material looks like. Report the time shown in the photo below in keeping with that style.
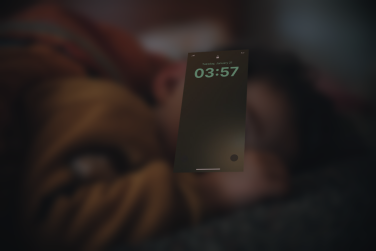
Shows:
3h57
